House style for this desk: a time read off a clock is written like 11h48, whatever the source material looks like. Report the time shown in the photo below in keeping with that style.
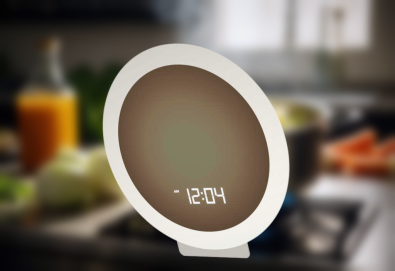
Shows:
12h04
